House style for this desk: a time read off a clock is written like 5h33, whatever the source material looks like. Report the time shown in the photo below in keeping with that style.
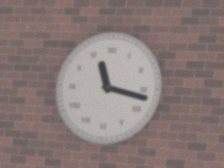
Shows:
11h17
